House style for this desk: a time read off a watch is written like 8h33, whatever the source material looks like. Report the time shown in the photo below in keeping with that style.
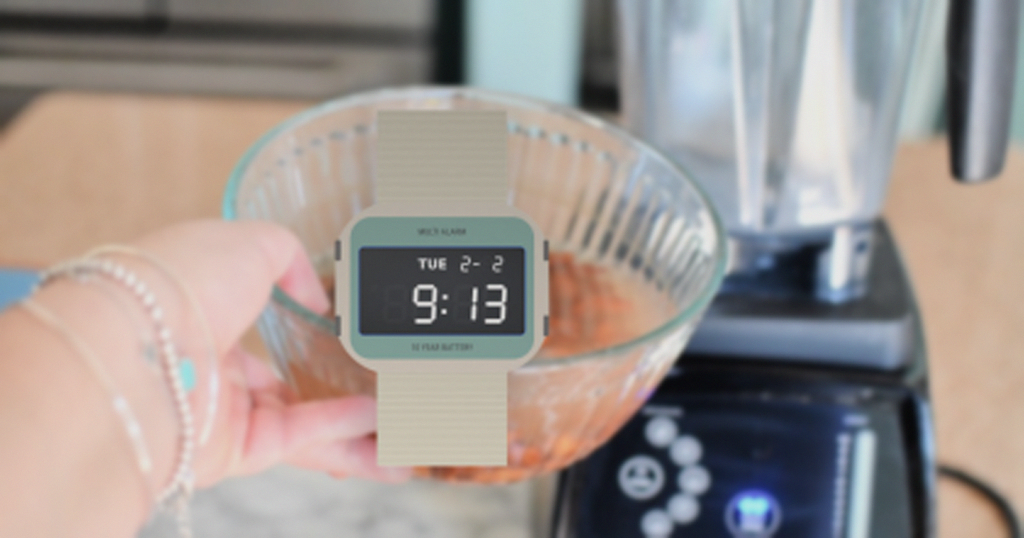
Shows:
9h13
